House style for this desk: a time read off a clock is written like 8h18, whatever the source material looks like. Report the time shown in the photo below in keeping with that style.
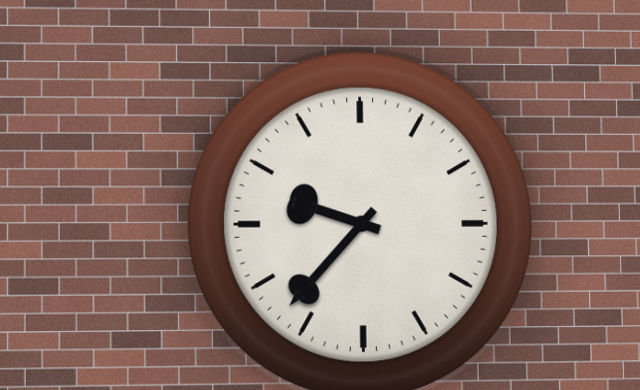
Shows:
9h37
